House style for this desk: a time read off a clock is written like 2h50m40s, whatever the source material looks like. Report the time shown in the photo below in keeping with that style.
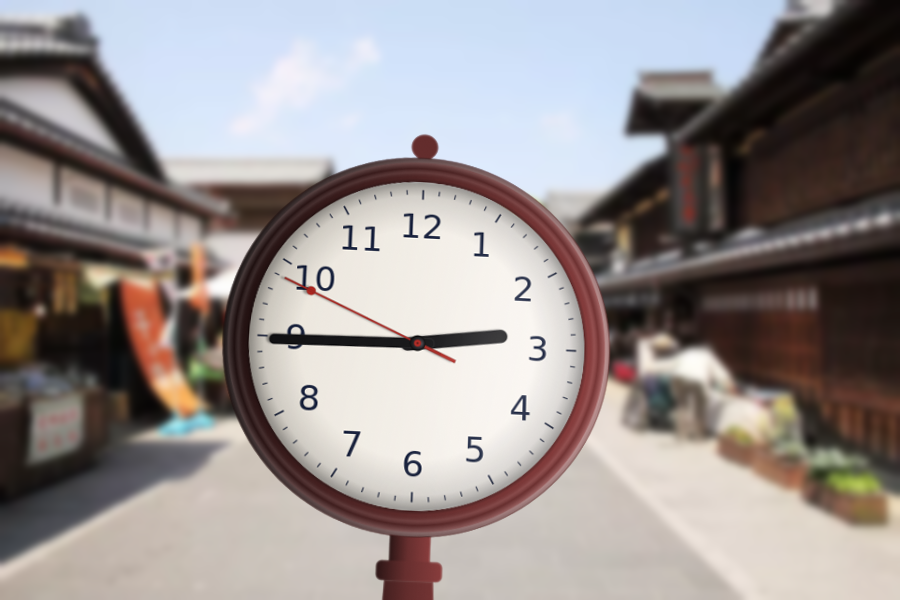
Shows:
2h44m49s
